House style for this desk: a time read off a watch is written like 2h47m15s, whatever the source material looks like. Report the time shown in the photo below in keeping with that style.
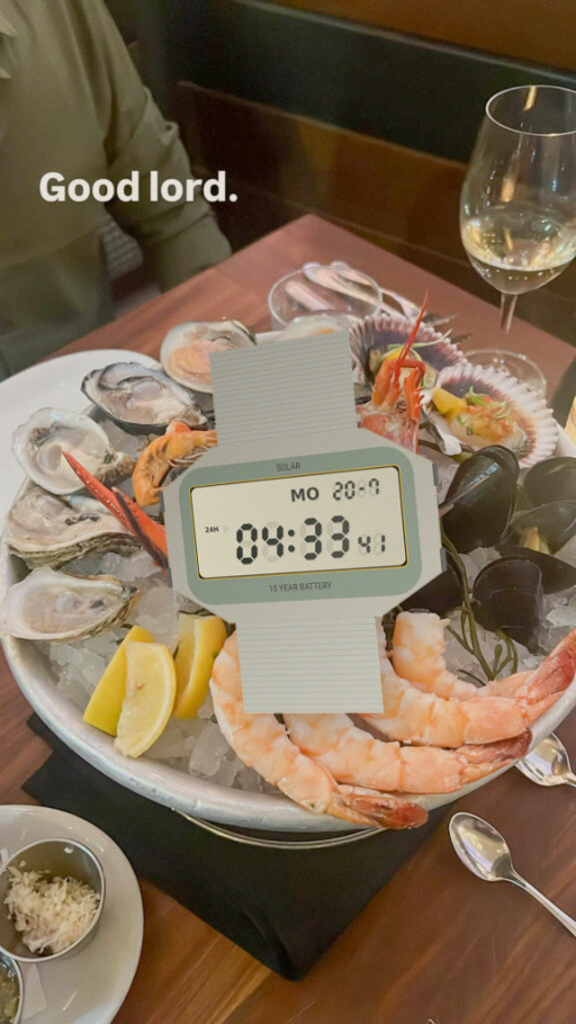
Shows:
4h33m41s
